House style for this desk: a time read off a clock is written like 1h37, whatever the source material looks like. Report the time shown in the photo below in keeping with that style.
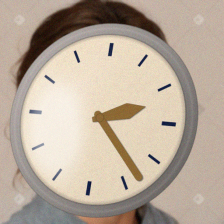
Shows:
2h23
